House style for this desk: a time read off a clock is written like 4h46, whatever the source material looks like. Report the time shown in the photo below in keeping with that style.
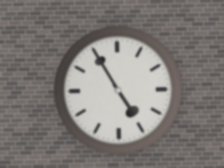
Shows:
4h55
